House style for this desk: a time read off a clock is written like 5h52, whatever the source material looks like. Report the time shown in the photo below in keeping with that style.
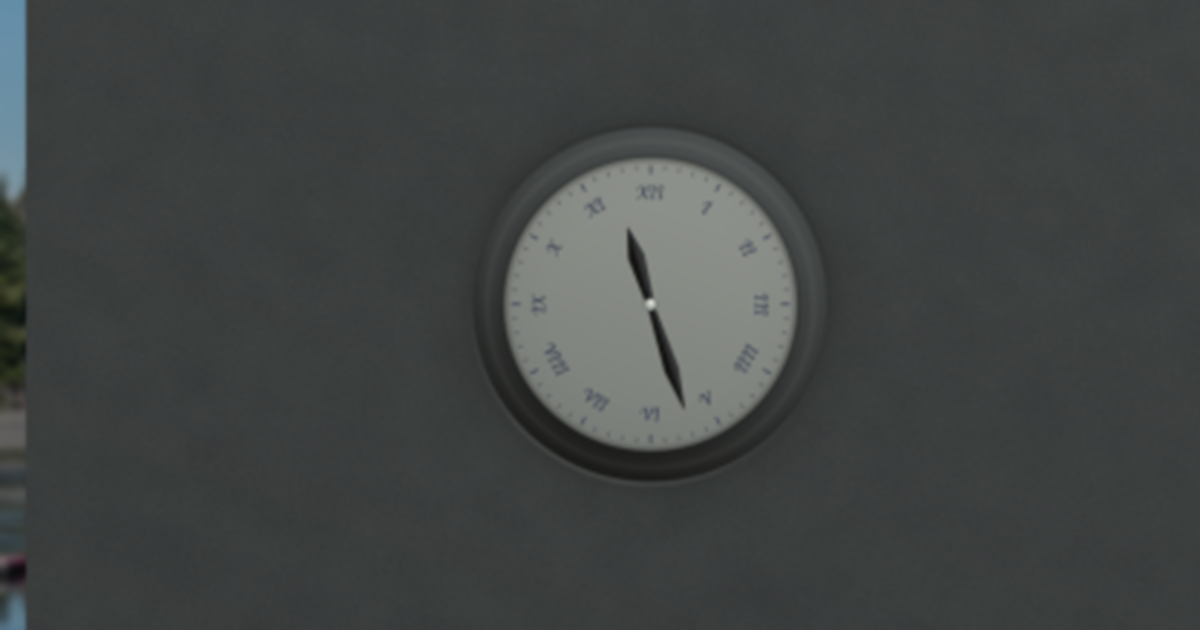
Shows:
11h27
